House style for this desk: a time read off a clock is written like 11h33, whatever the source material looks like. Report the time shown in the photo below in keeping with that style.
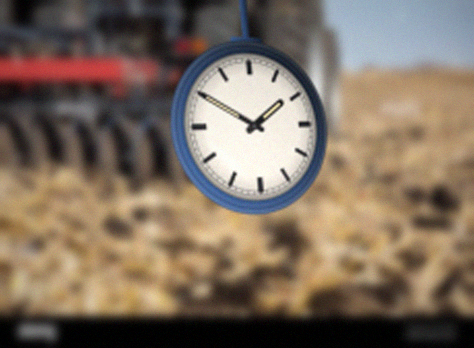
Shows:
1h50
